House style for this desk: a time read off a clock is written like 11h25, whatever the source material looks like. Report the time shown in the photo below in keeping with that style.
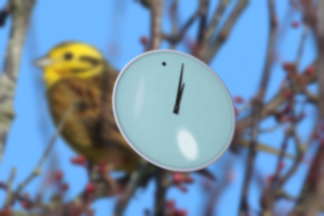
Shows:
1h04
